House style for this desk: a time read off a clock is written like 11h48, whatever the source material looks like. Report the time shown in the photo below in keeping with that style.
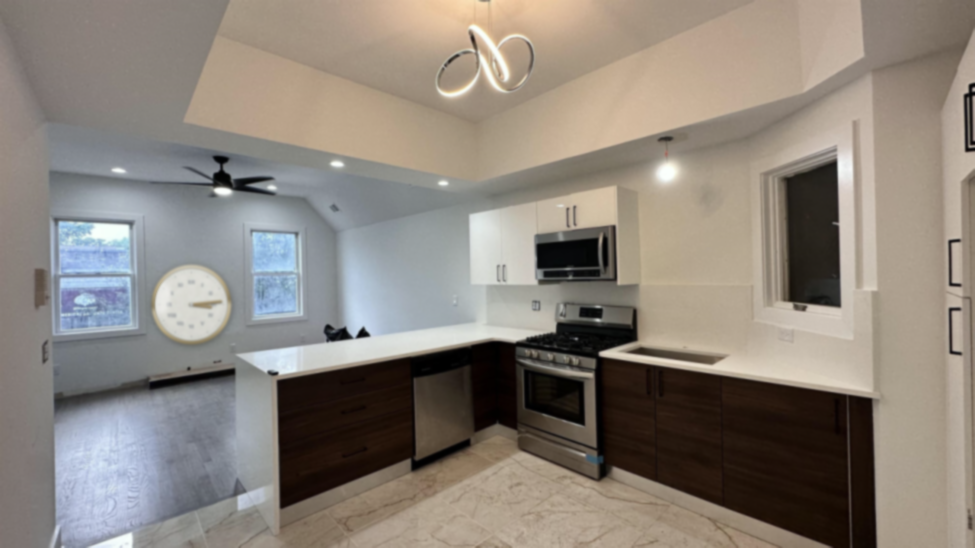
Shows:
3h14
